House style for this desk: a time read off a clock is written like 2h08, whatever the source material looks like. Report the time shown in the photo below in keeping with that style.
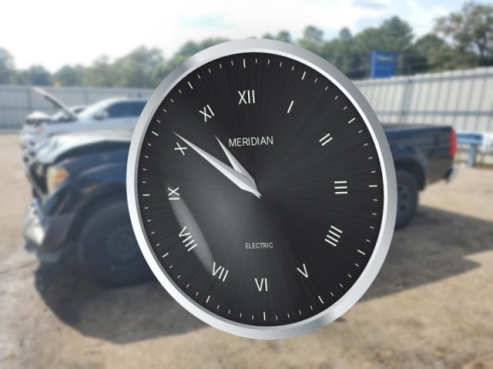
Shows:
10h51
